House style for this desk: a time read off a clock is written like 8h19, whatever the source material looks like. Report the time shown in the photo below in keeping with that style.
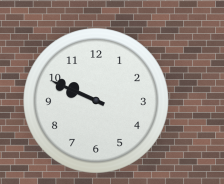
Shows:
9h49
